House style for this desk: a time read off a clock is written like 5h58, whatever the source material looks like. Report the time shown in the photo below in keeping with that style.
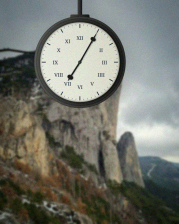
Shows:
7h05
